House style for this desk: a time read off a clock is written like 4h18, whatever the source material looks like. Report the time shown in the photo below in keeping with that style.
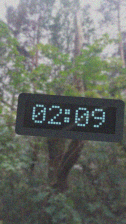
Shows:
2h09
